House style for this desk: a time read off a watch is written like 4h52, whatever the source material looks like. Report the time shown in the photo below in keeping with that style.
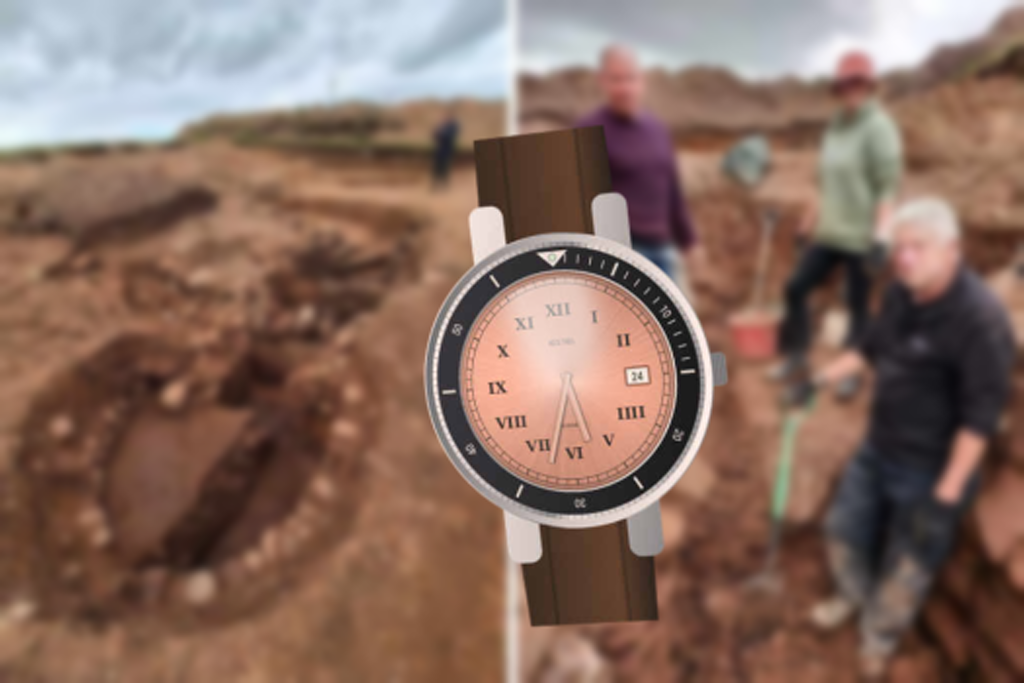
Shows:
5h33
